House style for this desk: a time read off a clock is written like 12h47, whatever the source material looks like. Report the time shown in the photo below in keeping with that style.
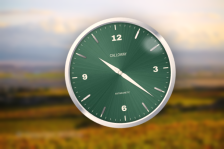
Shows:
10h22
